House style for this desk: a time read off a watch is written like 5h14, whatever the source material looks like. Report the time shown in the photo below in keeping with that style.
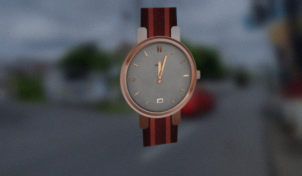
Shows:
12h03
